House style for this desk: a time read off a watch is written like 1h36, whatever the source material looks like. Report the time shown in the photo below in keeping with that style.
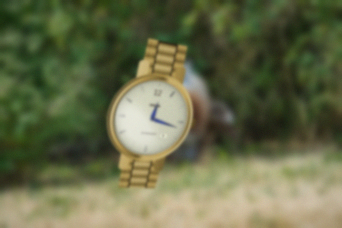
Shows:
12h17
